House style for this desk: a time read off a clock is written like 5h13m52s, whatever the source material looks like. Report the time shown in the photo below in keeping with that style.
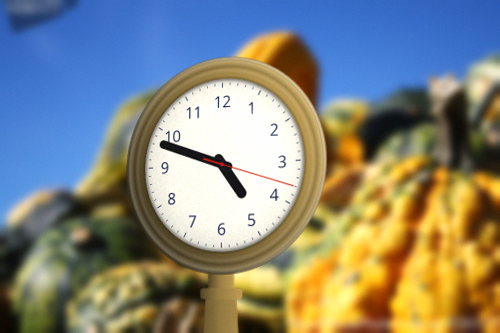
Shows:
4h48m18s
